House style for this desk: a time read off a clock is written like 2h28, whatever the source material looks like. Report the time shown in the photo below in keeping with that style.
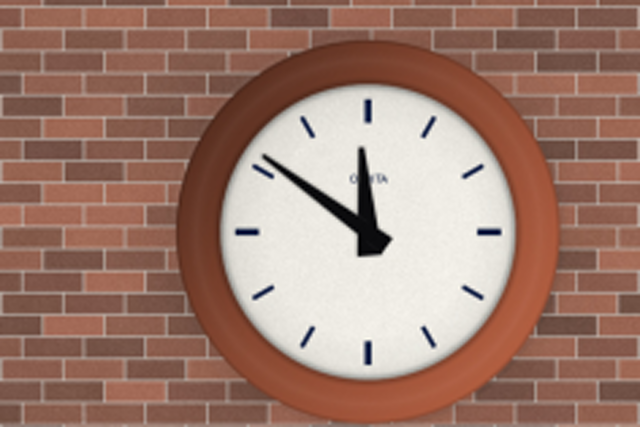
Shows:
11h51
